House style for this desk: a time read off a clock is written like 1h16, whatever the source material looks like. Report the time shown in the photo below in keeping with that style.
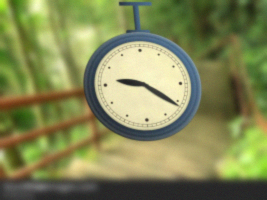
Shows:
9h21
